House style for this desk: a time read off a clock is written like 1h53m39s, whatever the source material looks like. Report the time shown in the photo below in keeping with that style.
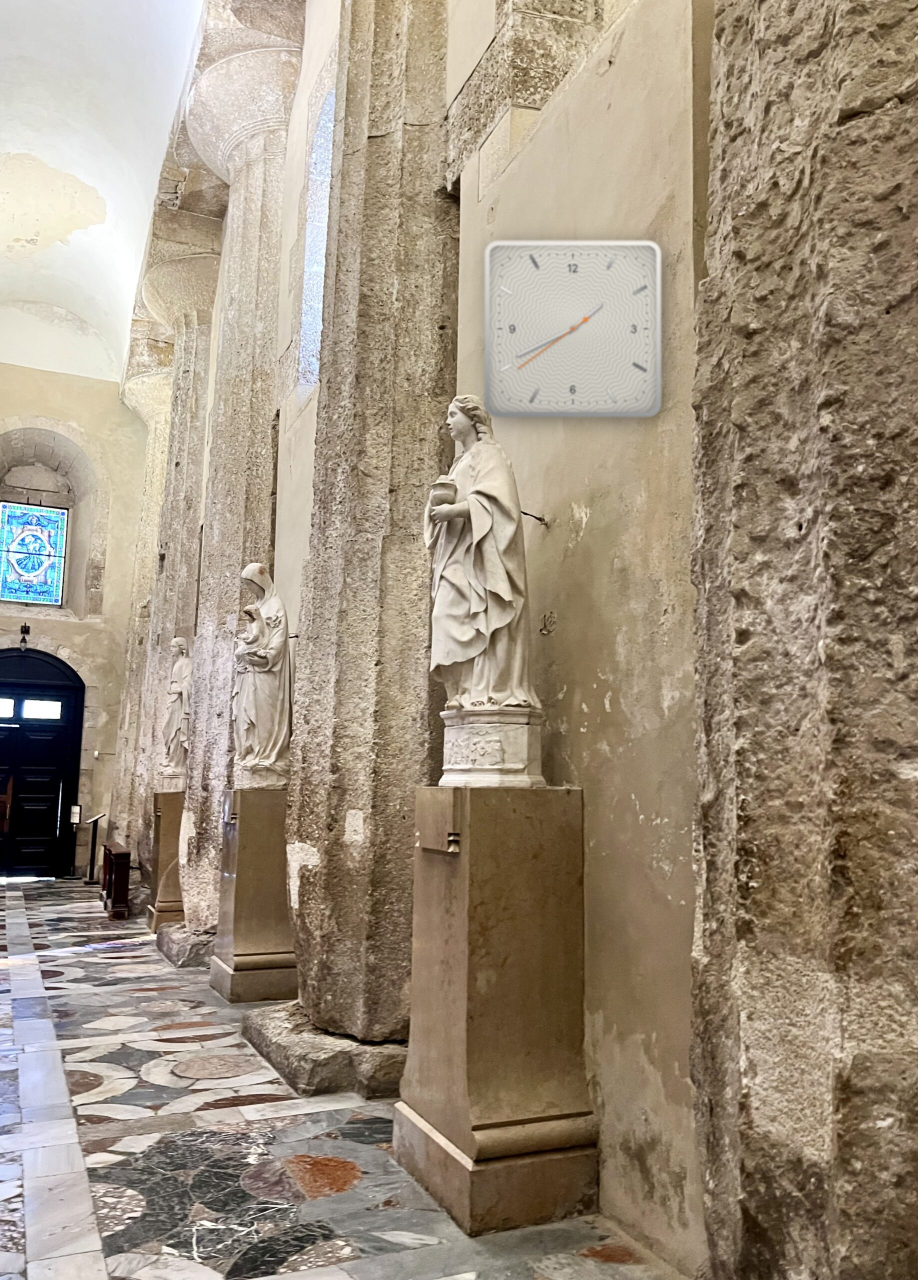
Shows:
1h40m39s
